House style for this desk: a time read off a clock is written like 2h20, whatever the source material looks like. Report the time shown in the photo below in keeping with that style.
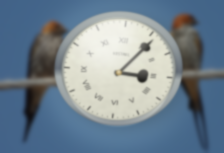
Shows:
3h06
